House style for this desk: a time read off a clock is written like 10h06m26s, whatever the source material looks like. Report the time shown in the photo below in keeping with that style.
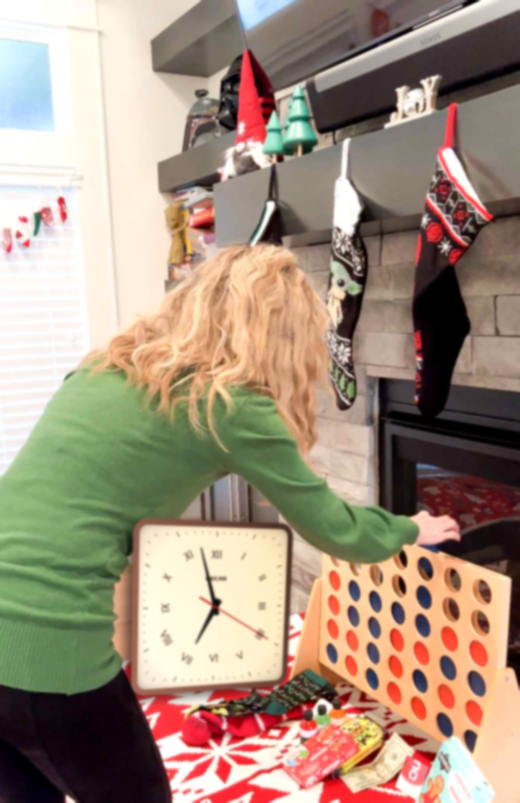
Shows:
6h57m20s
